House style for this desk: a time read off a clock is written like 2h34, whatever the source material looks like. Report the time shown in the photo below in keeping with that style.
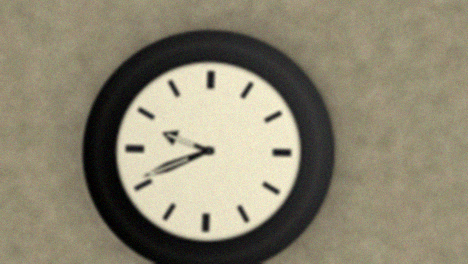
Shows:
9h41
